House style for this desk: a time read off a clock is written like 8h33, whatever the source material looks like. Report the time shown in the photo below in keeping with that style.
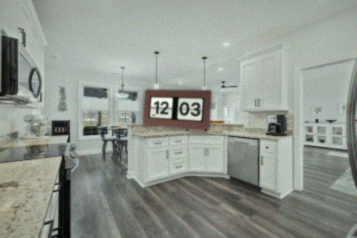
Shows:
12h03
